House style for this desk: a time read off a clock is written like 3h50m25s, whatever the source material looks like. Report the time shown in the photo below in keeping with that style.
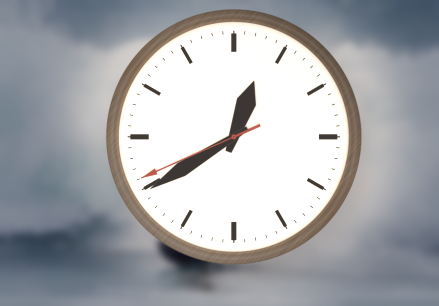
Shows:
12h39m41s
